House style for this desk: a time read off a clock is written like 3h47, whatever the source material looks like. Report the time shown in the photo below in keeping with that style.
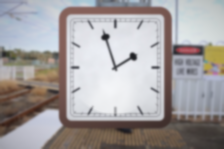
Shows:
1h57
